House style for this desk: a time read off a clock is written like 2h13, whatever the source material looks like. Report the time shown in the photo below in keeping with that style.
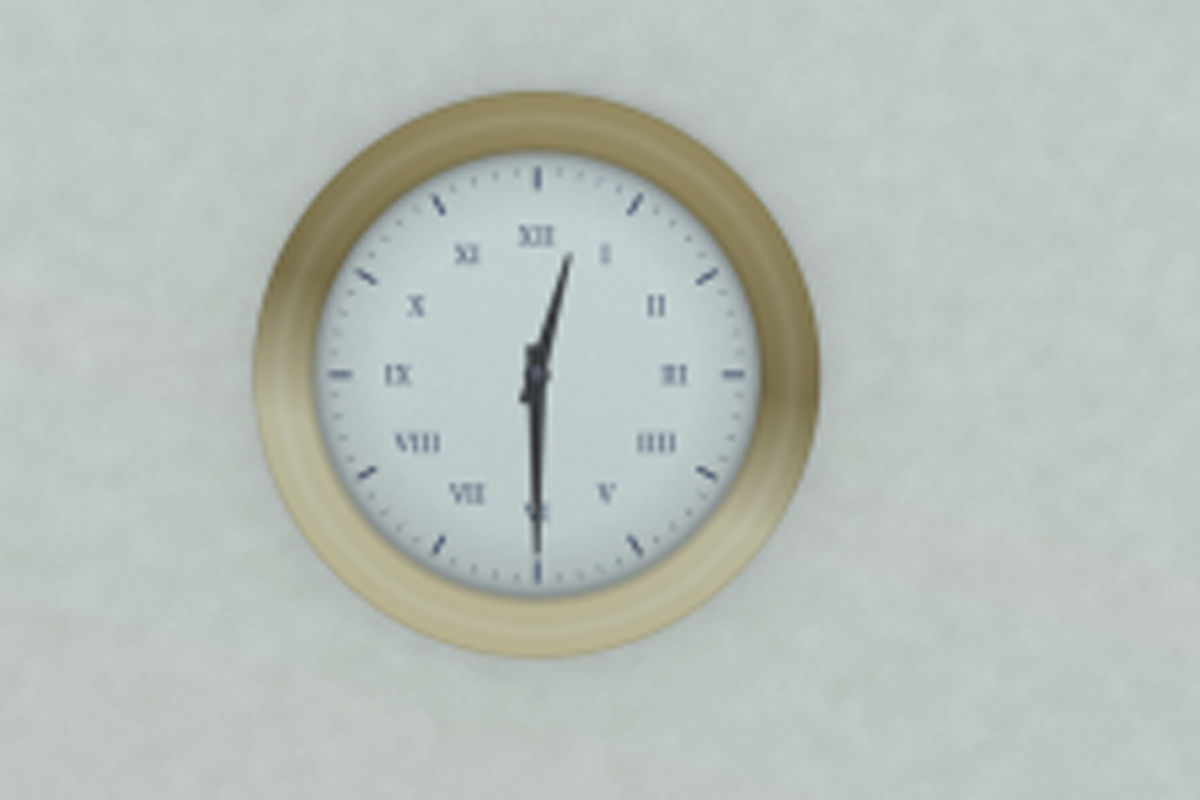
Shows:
12h30
